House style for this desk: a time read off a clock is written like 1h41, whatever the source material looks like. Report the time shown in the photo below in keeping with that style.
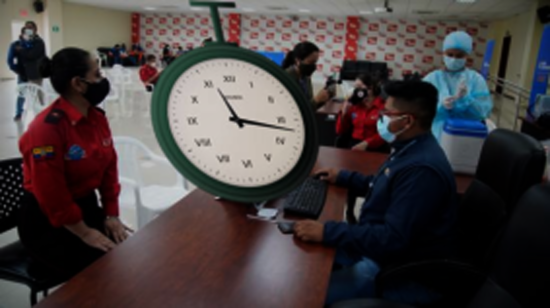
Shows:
11h17
